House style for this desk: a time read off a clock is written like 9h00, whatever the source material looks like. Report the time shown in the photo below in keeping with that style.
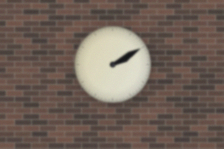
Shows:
2h10
